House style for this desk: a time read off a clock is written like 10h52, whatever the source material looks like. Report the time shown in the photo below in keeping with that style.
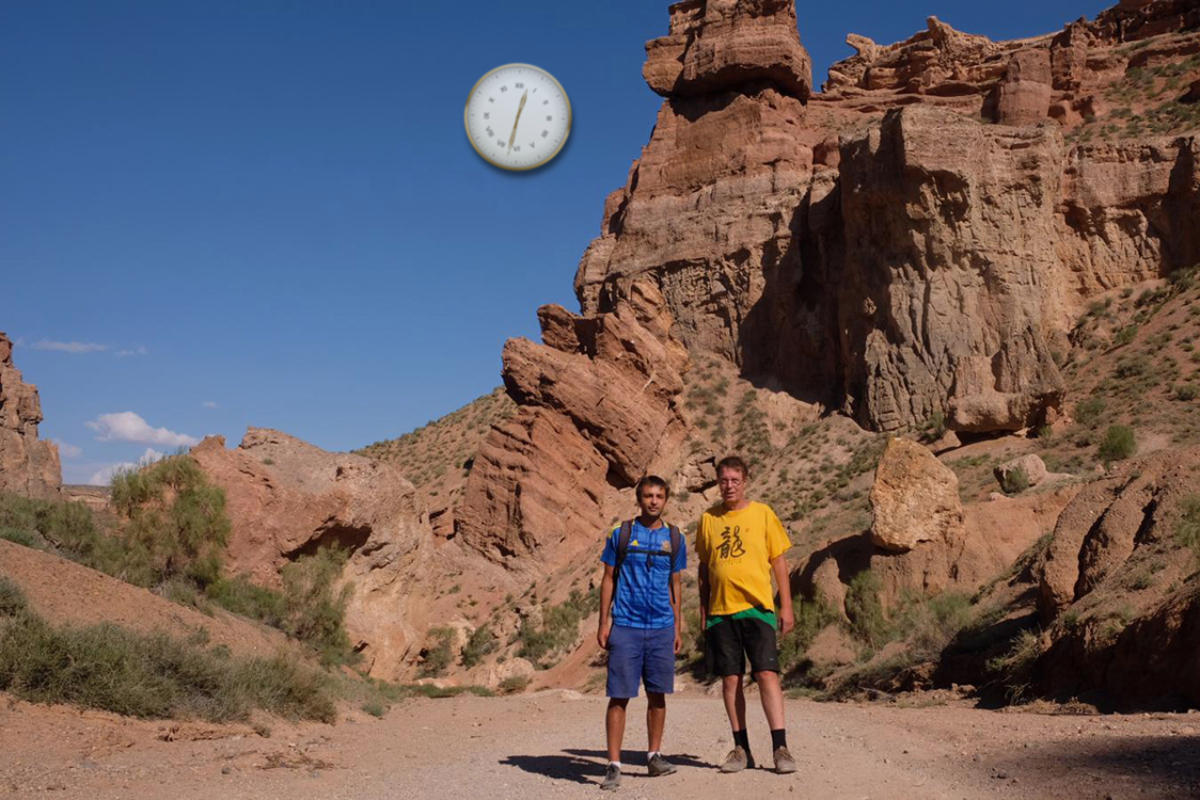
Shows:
12h32
